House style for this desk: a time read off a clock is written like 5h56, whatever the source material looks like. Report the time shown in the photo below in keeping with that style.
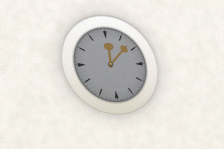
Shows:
12h08
